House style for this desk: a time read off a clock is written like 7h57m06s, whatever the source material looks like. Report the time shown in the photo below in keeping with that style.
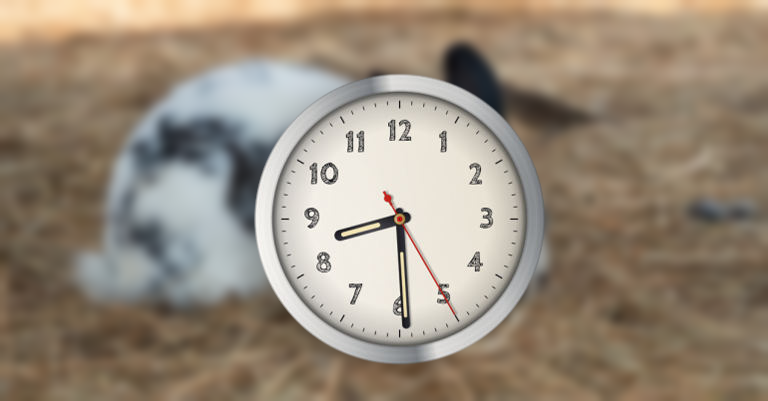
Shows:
8h29m25s
